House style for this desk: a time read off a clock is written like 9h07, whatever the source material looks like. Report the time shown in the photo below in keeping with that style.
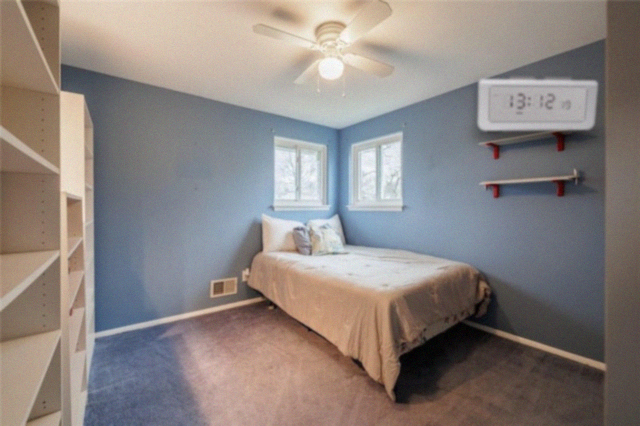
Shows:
13h12
